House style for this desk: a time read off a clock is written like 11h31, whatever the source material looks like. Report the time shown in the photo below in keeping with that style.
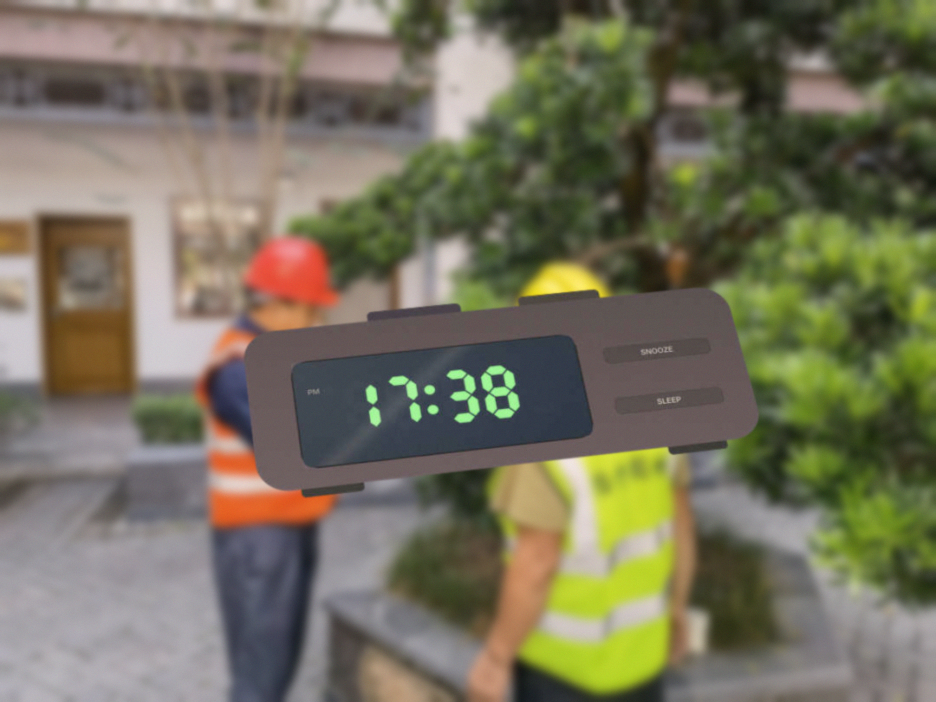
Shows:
17h38
